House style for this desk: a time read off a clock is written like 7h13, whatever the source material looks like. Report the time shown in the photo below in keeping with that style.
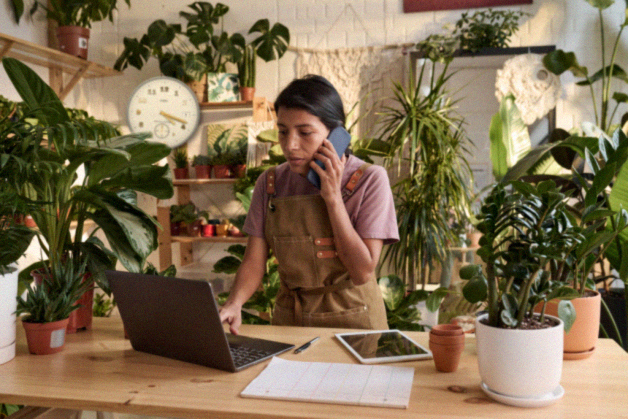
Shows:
4h18
